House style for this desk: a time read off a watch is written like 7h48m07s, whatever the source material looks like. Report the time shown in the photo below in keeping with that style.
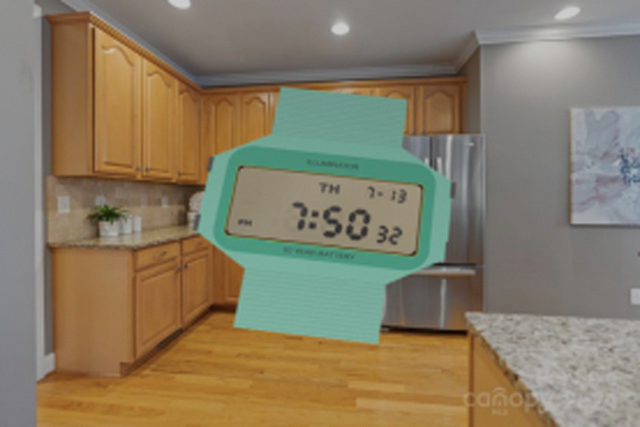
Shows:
7h50m32s
